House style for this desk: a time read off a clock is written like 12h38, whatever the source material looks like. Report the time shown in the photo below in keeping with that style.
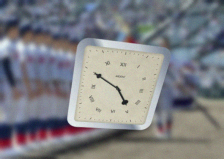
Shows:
4h50
